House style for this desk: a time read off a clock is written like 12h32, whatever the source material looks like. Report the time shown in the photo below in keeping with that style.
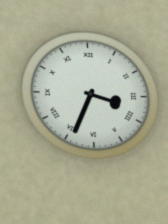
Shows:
3h34
